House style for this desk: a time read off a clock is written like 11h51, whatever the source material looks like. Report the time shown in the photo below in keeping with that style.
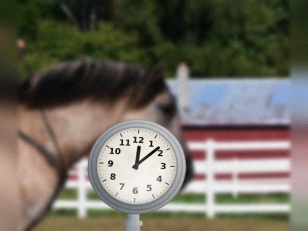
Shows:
12h08
